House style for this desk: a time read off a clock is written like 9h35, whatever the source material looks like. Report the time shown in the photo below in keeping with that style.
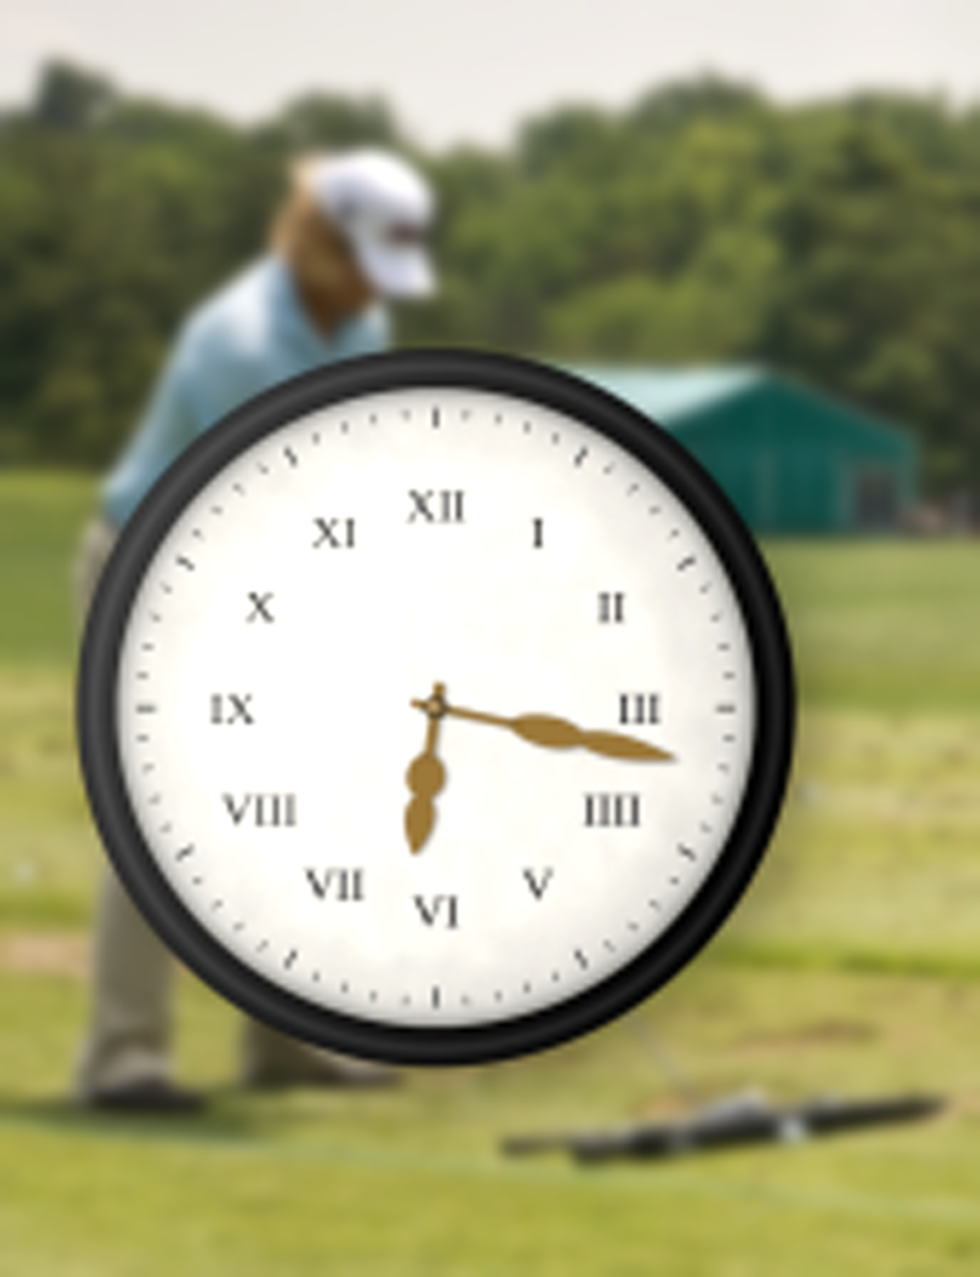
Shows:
6h17
